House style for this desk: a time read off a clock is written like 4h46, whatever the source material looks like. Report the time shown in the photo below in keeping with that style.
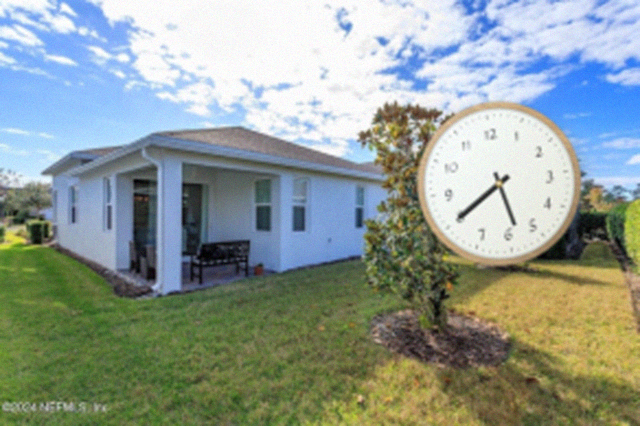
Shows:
5h40
